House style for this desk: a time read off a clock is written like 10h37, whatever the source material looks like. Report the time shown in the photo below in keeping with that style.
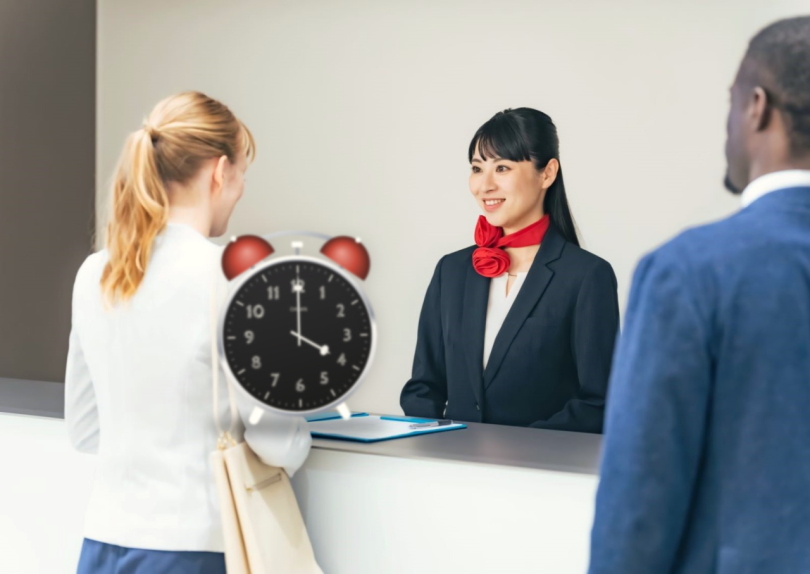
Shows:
4h00
